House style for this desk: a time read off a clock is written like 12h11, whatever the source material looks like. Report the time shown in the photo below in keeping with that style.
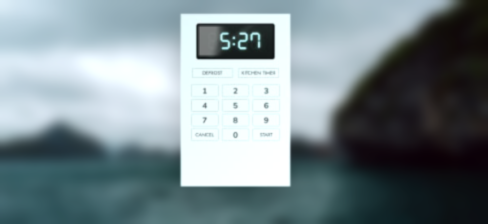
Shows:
5h27
